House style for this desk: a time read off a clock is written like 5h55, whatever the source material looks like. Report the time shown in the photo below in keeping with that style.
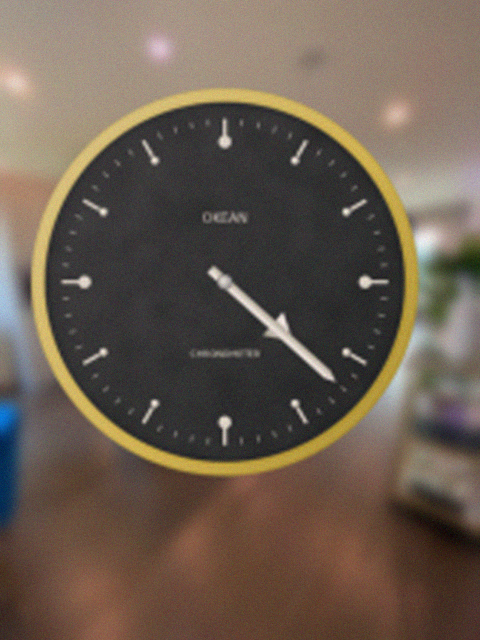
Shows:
4h22
